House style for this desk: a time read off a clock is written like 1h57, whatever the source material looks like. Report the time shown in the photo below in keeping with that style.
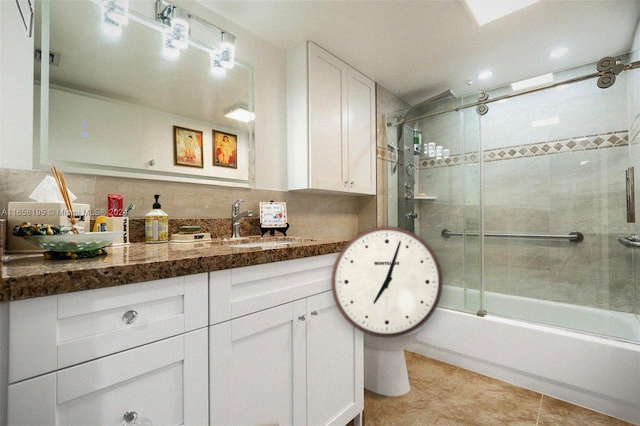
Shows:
7h03
